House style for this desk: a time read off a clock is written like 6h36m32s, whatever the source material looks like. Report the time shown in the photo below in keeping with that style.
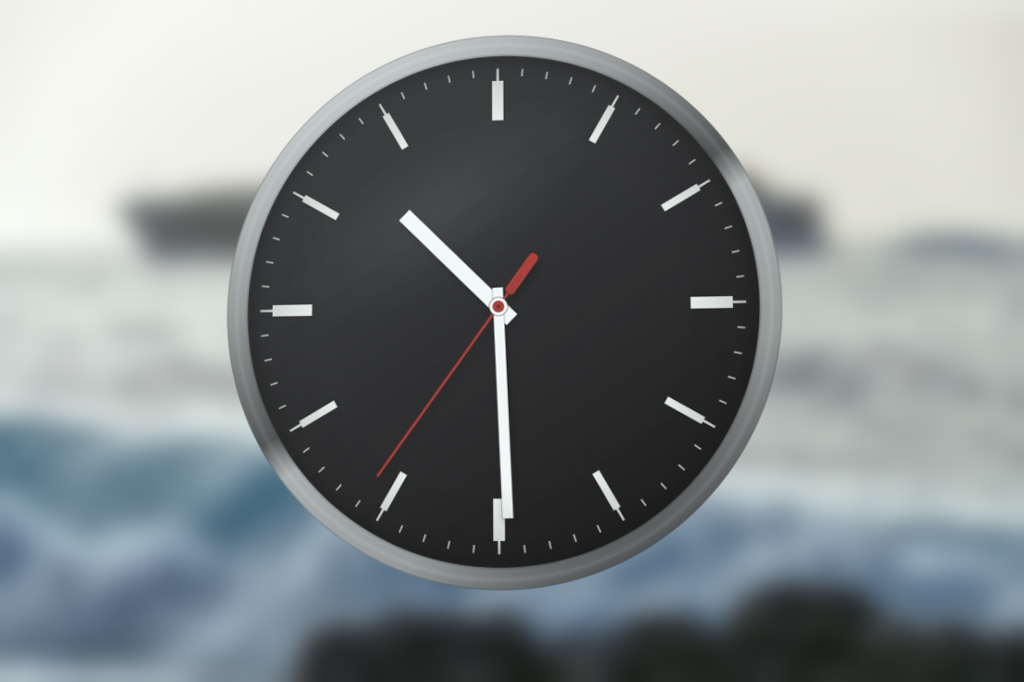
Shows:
10h29m36s
